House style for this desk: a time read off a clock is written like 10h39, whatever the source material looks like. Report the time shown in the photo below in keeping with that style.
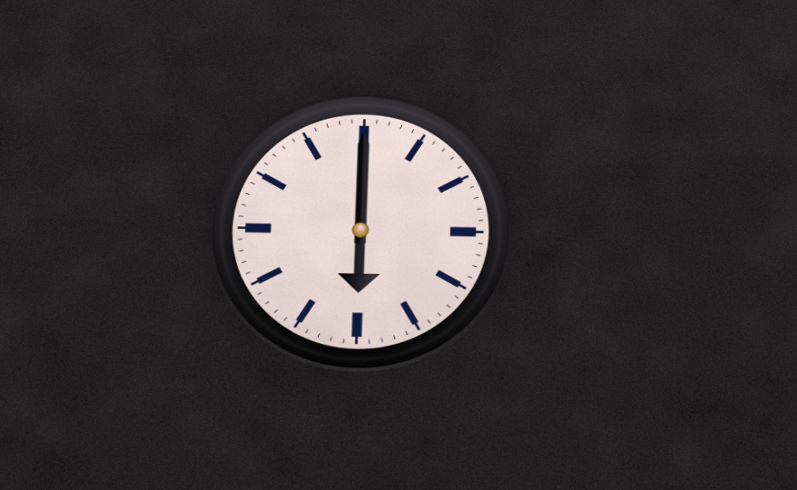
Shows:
6h00
